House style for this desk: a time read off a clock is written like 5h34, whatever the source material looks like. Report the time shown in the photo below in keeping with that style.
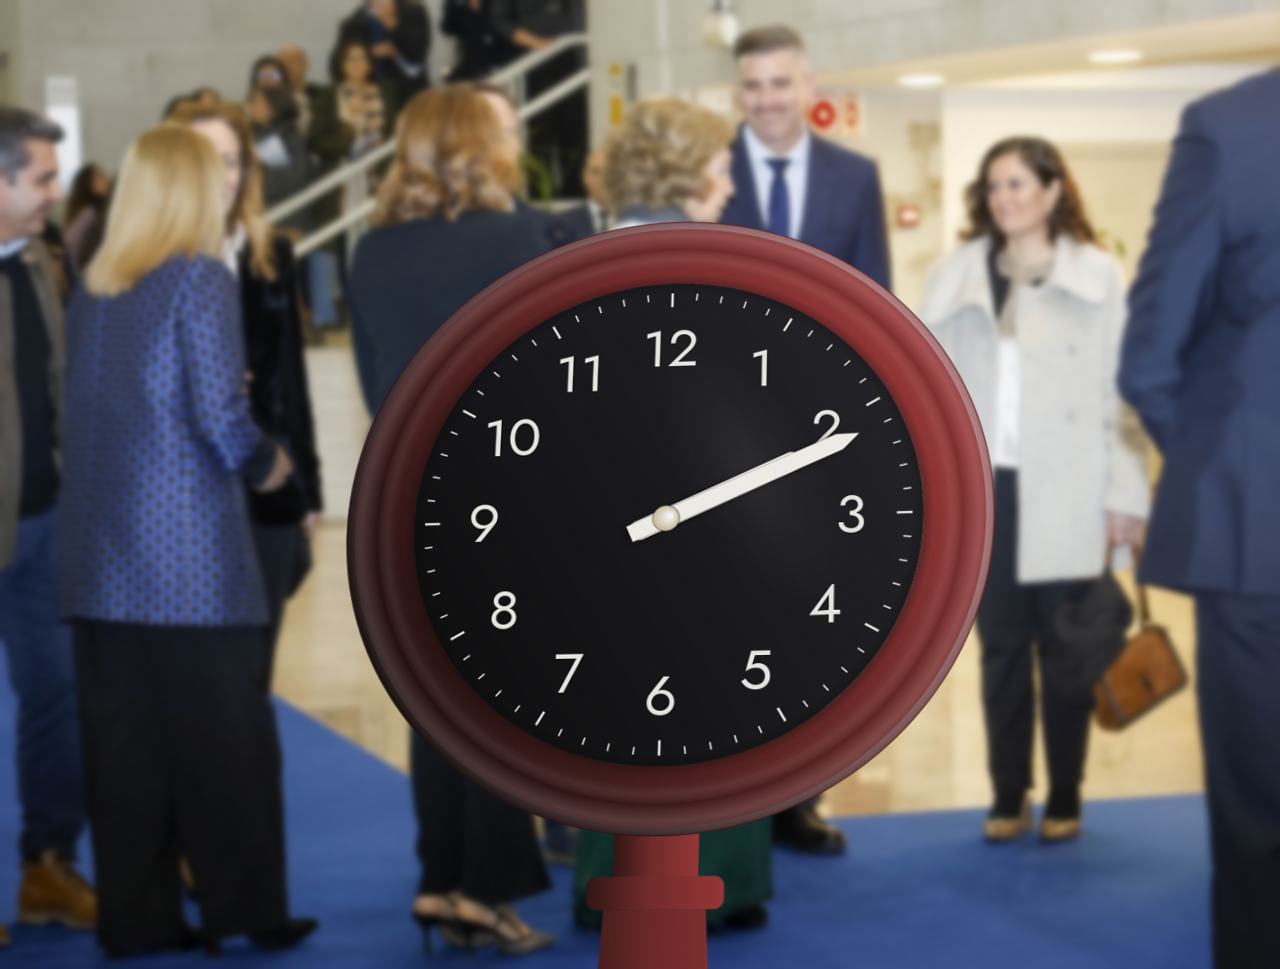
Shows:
2h11
